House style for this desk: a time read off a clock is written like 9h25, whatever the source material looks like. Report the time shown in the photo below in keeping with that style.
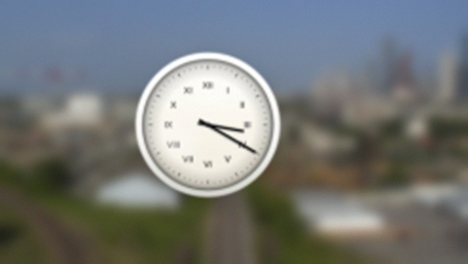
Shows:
3h20
